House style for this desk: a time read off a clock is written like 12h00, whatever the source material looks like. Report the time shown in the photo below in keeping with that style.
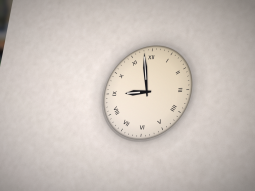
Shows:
8h58
